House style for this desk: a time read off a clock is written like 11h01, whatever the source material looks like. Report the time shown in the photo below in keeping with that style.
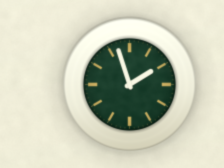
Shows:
1h57
